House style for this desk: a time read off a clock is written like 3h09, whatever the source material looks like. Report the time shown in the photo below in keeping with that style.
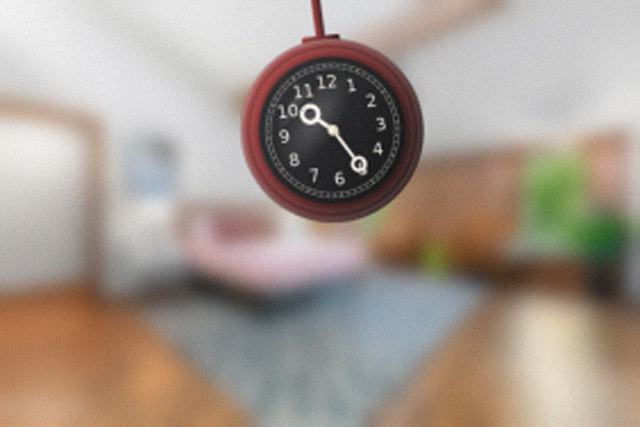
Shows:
10h25
